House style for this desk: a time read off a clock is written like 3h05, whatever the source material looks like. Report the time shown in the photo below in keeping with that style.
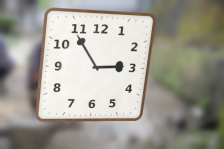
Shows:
2h54
